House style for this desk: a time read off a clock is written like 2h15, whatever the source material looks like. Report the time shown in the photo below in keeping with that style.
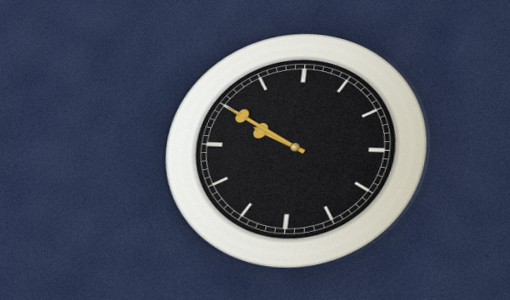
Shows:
9h50
